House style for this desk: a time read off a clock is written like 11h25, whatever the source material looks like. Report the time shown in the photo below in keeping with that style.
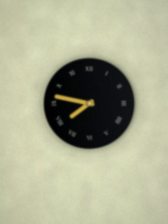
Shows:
7h47
